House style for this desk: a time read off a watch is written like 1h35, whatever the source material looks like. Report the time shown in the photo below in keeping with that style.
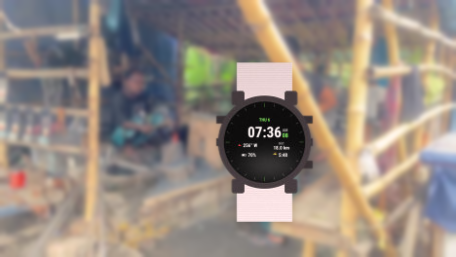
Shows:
7h36
